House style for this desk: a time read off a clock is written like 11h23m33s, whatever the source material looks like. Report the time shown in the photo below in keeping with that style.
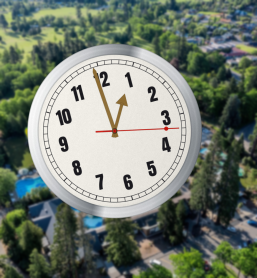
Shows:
12h59m17s
